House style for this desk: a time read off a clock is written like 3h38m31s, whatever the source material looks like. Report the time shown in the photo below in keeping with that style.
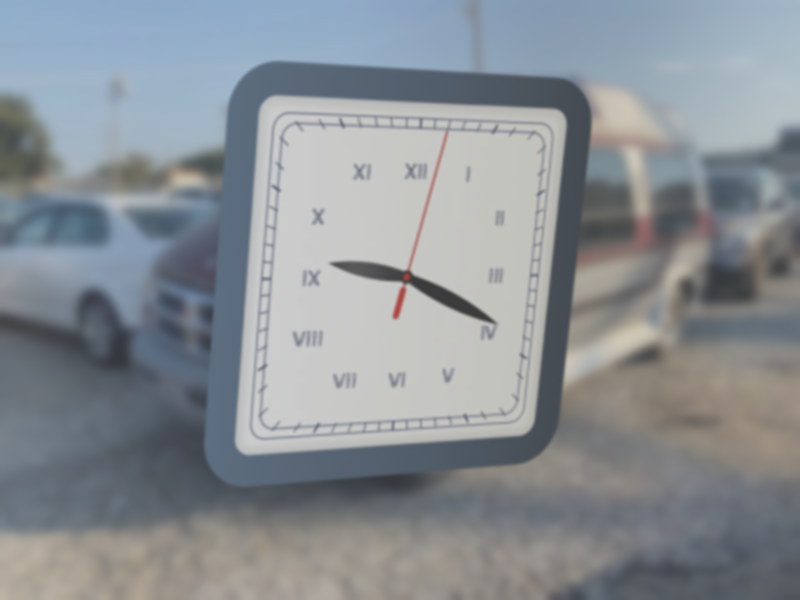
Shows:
9h19m02s
